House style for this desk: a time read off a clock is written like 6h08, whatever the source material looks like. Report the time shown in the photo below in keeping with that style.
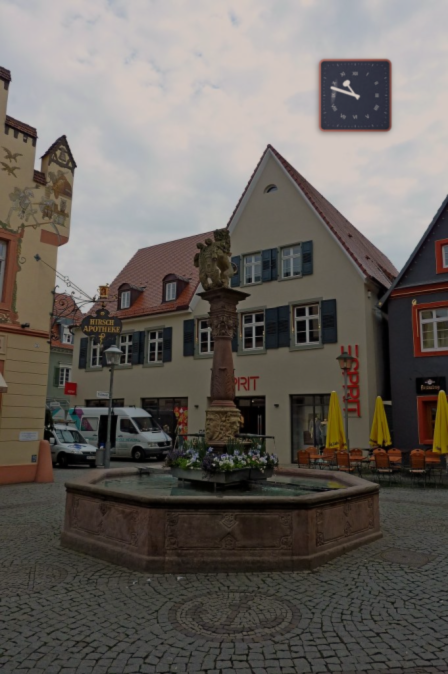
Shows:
10h48
